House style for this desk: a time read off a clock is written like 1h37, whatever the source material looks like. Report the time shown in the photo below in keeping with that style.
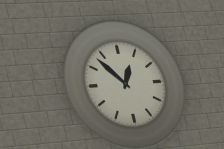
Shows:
12h53
